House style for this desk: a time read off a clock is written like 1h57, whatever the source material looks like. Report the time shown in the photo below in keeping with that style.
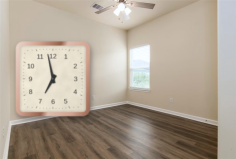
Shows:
6h58
